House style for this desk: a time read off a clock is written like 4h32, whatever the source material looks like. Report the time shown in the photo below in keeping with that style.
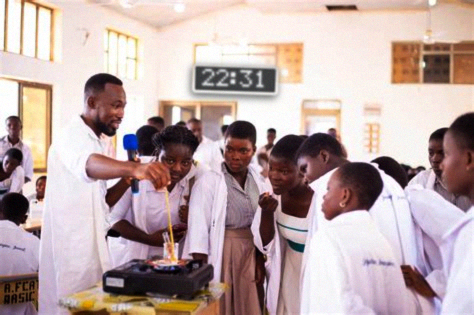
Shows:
22h31
